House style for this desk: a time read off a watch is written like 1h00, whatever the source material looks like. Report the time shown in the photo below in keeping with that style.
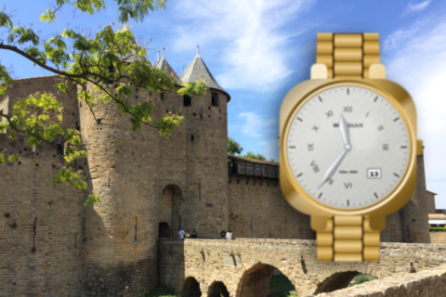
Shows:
11h36
